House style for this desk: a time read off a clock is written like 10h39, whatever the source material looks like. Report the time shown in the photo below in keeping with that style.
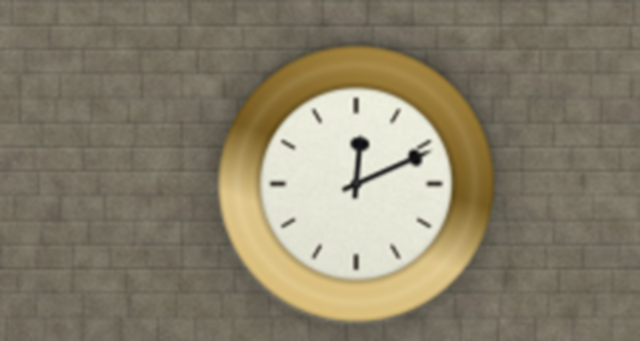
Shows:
12h11
